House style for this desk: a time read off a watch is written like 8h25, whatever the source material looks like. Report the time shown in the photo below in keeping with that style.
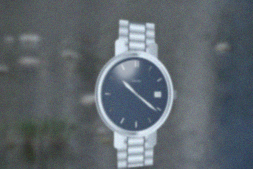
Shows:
10h21
